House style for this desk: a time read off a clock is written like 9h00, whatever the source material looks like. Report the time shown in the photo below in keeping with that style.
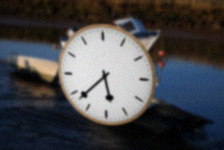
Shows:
5h38
